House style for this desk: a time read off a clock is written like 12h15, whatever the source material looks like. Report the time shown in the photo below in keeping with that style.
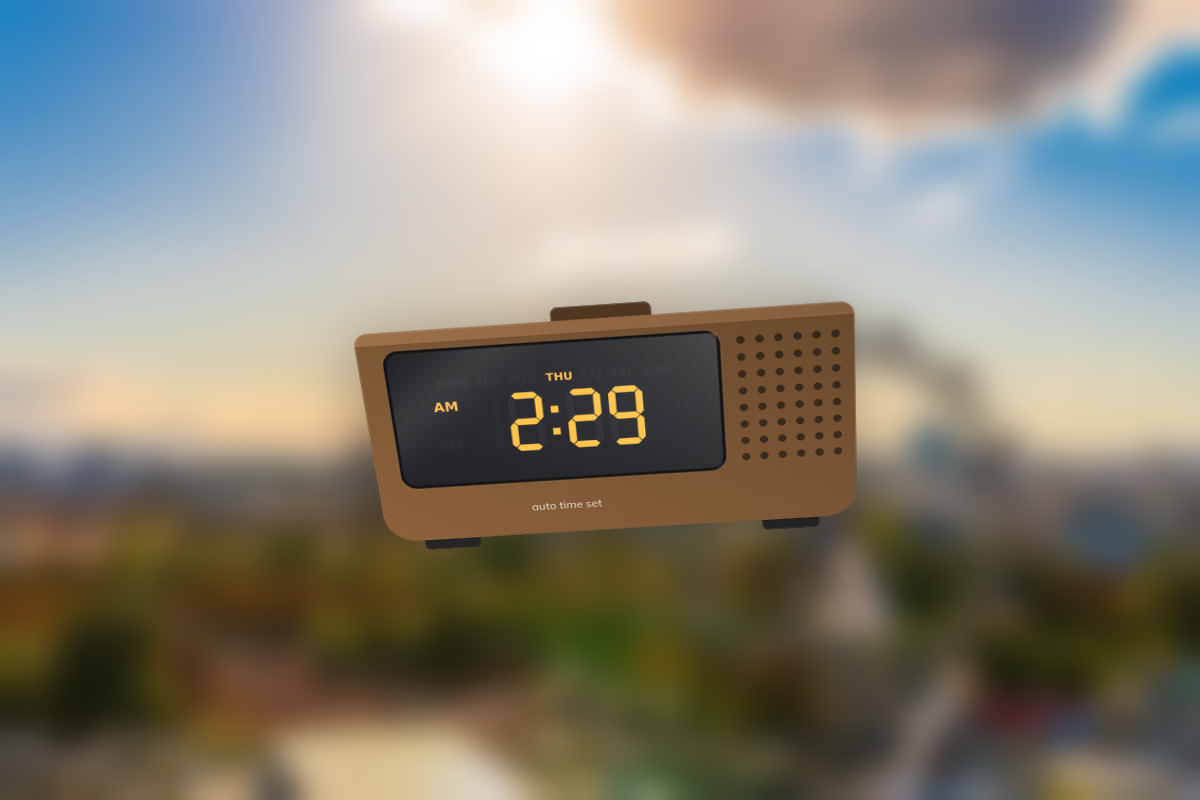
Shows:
2h29
